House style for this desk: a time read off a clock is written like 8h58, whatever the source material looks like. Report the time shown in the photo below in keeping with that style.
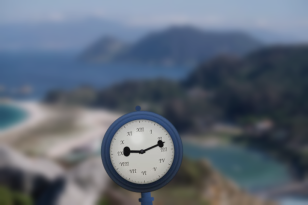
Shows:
9h12
